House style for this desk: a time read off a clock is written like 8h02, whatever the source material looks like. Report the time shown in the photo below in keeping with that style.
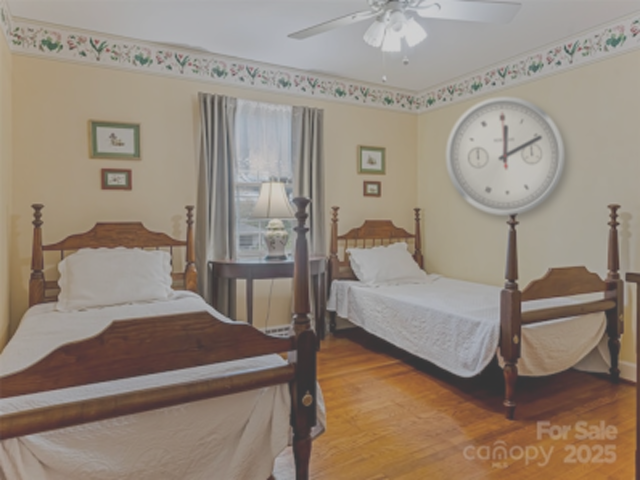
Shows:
12h11
